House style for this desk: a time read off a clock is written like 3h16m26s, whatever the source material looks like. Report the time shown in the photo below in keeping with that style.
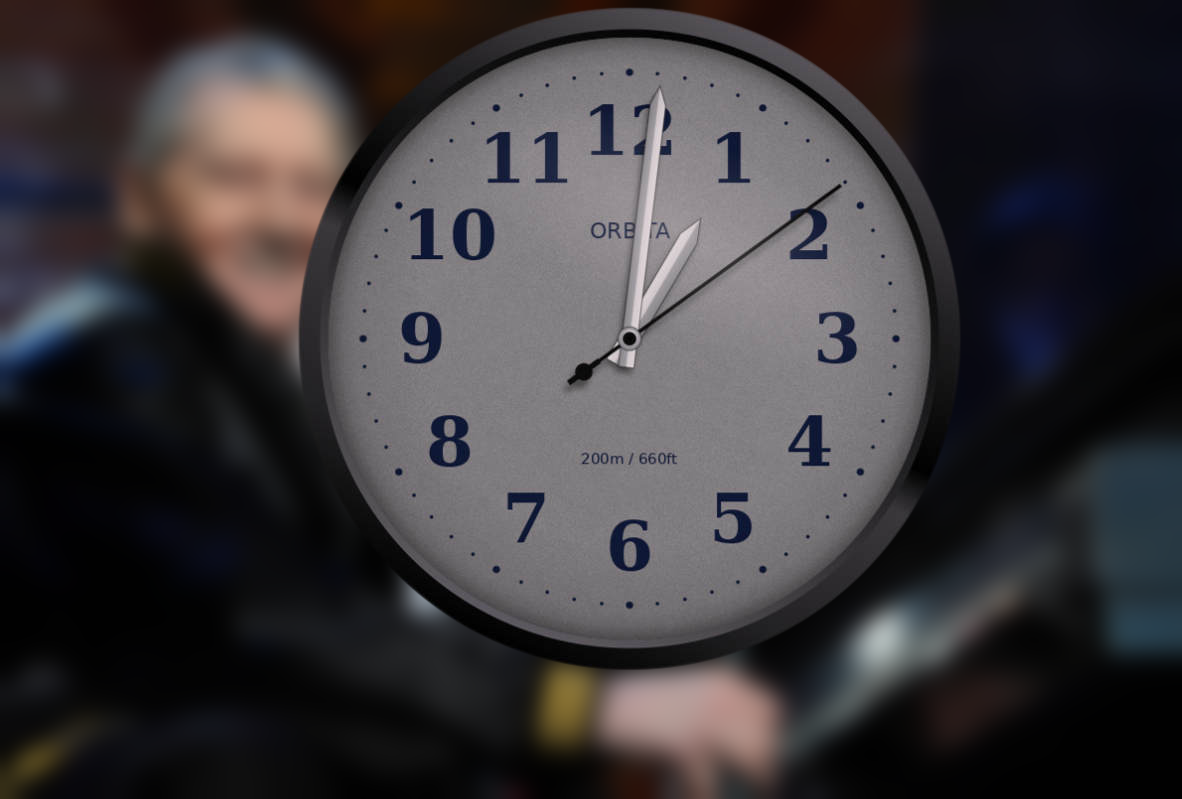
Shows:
1h01m09s
